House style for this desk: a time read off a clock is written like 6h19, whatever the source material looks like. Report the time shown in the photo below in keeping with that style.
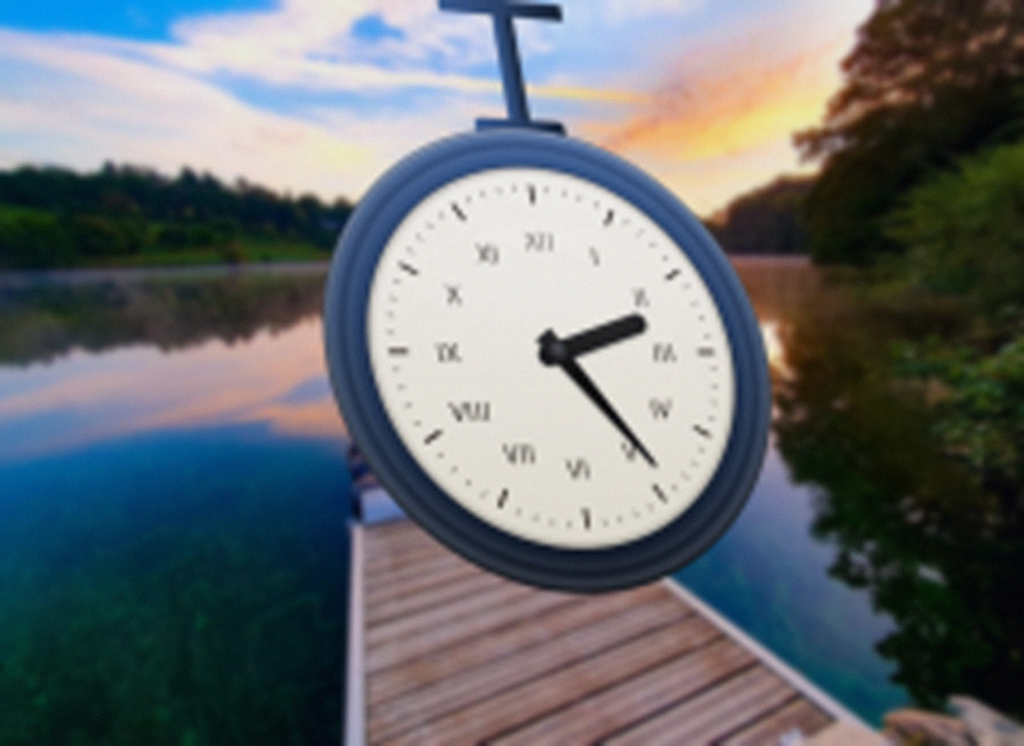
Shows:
2h24
